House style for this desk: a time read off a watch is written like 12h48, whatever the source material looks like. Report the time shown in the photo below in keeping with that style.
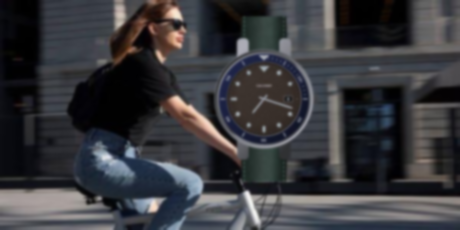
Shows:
7h18
